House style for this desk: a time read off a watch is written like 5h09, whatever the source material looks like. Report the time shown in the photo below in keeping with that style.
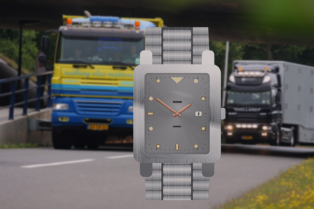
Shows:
1h51
